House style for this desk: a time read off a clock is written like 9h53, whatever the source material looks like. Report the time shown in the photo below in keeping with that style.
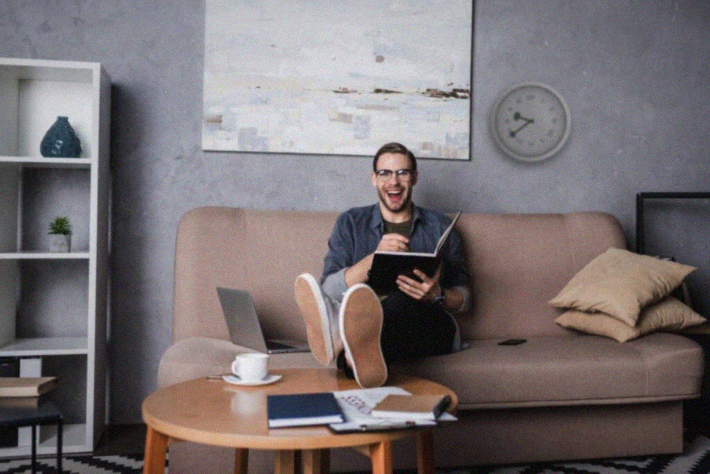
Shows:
9h39
